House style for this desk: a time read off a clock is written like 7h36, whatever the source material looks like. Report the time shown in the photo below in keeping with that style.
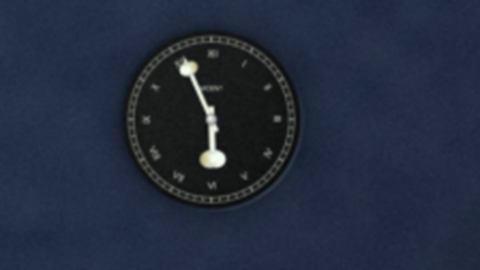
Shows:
5h56
